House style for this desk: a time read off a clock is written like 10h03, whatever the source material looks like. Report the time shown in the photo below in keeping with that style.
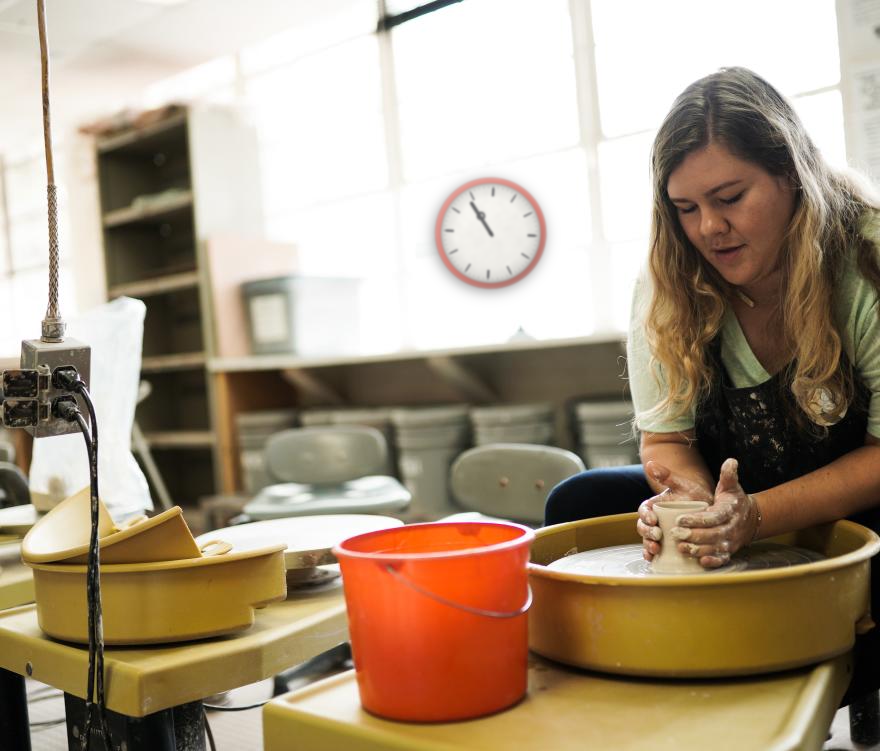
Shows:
10h54
